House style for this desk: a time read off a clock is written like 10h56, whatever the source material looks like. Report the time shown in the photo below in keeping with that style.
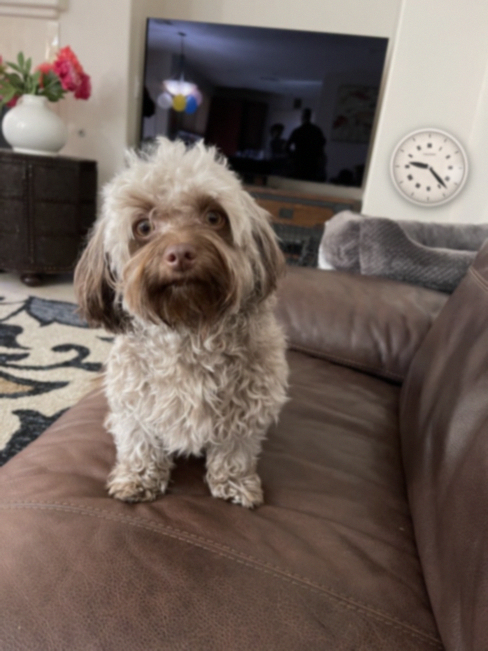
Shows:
9h23
